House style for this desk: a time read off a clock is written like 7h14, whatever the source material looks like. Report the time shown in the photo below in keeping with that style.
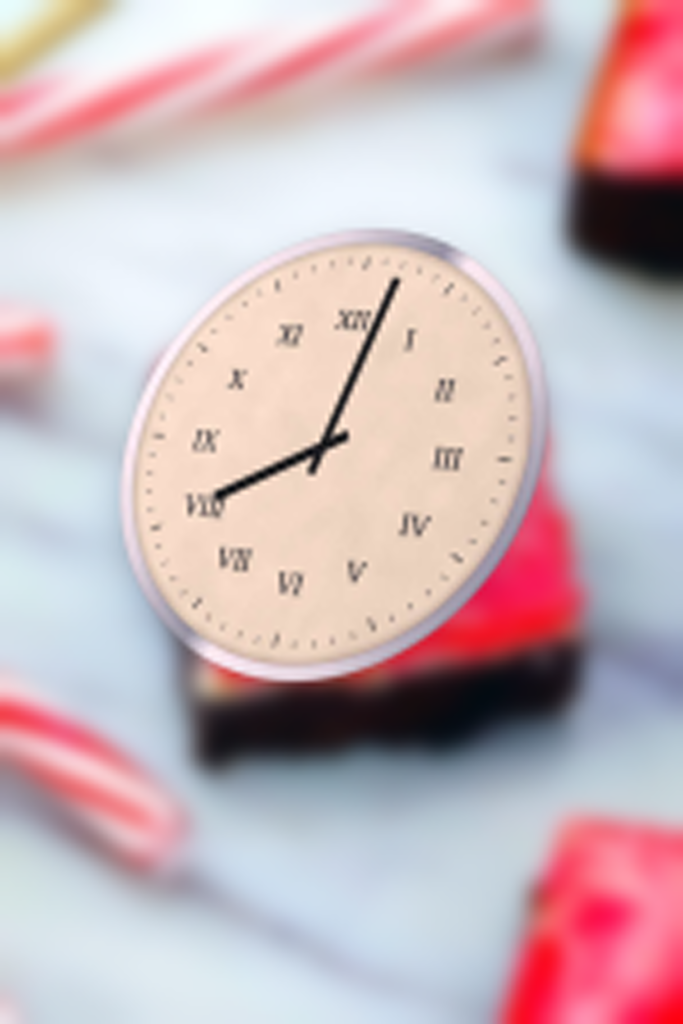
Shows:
8h02
